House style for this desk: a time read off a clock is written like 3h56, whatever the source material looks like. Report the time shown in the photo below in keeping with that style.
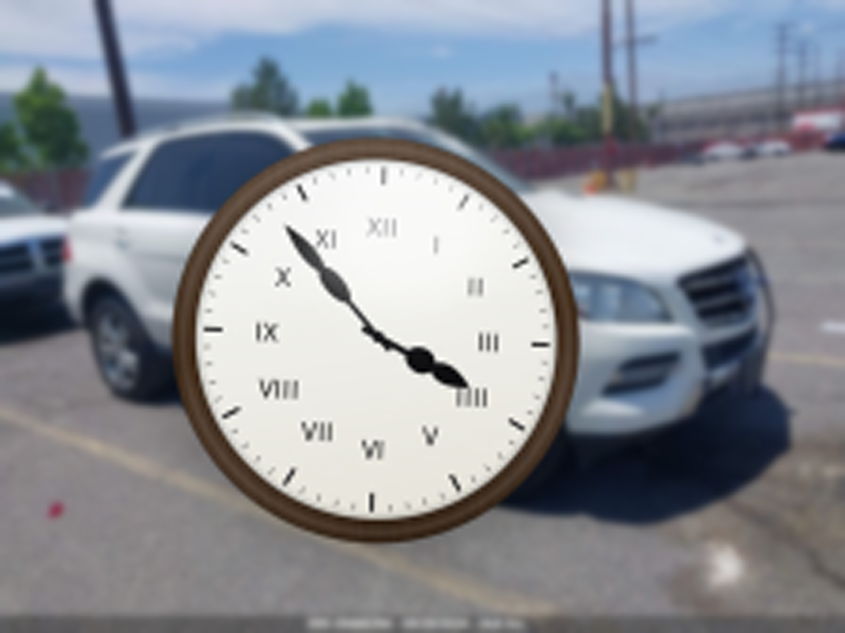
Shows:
3h53
